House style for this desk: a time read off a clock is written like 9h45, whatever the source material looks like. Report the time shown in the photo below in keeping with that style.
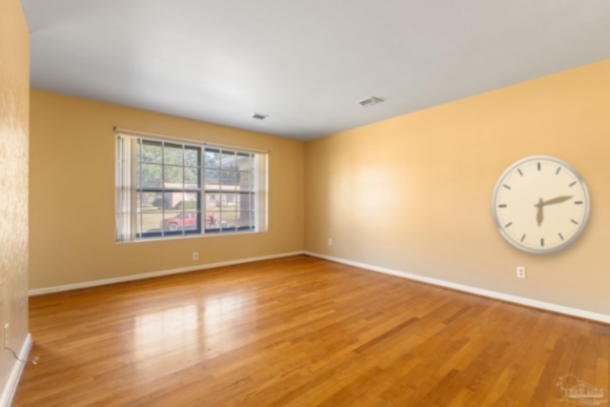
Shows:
6h13
